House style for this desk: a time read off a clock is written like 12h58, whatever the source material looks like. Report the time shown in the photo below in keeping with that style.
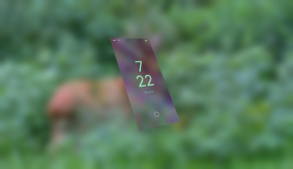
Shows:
7h22
